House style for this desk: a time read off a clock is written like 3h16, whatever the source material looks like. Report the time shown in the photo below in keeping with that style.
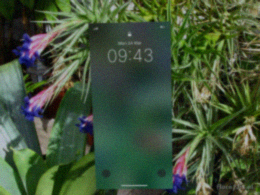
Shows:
9h43
